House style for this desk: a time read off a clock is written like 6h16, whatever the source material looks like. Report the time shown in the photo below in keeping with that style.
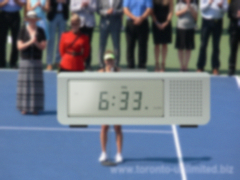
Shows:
6h33
